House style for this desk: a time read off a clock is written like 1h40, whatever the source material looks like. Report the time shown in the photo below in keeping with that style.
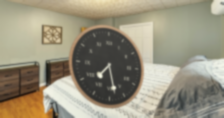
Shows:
7h28
